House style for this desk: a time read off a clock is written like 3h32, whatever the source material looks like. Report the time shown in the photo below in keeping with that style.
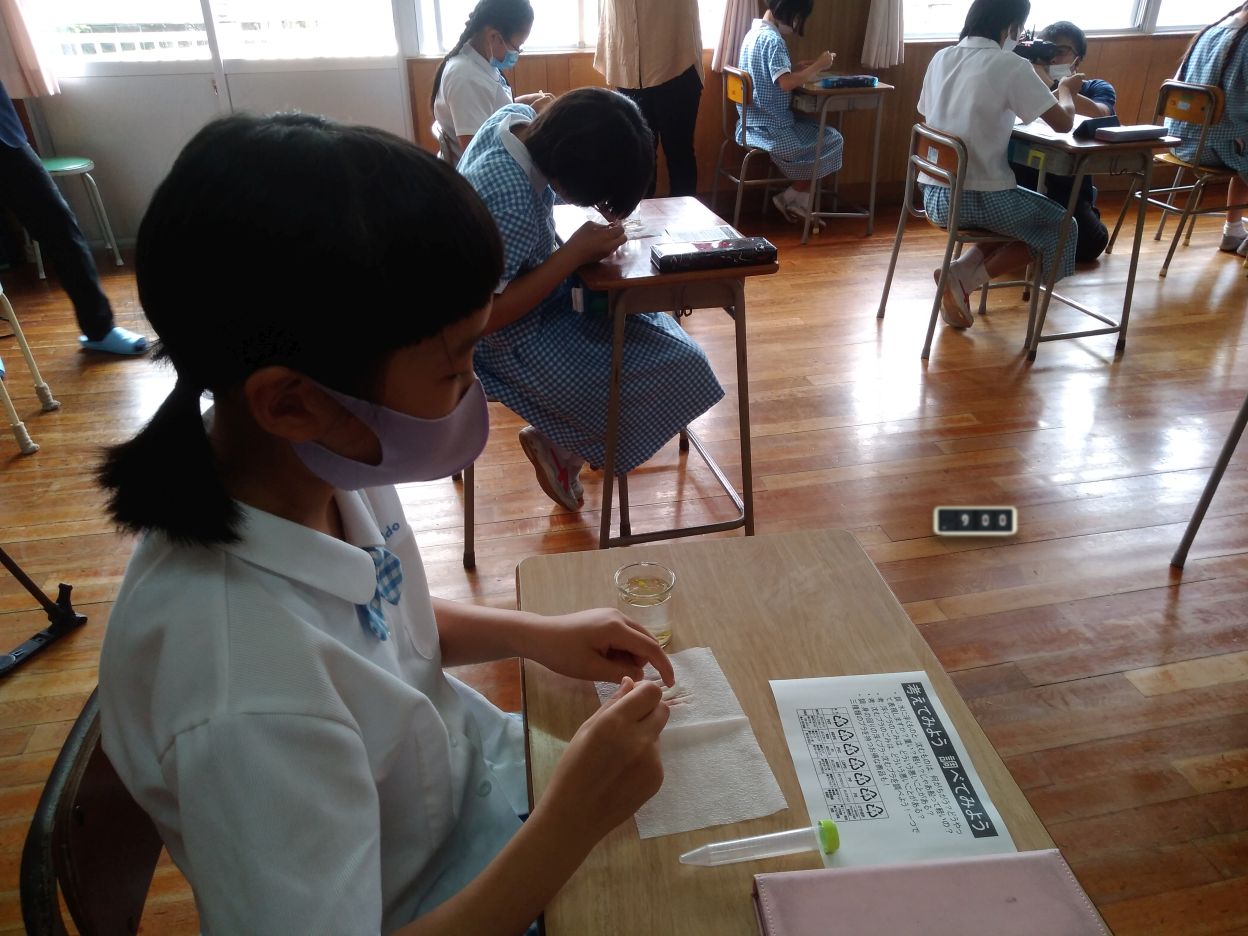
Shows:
9h00
